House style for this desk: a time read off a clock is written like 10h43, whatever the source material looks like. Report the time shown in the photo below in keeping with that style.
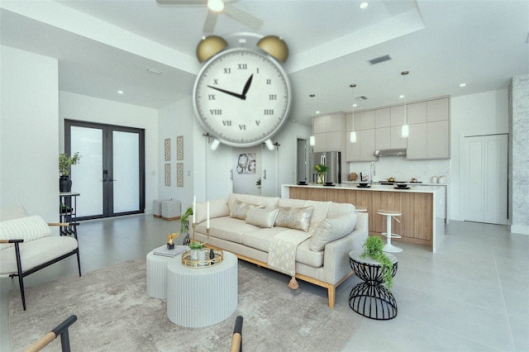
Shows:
12h48
